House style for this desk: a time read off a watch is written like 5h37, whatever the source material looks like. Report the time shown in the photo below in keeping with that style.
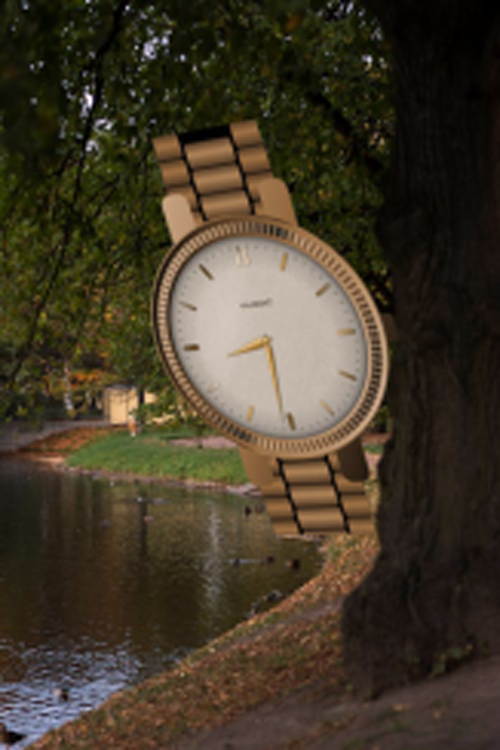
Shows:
8h31
